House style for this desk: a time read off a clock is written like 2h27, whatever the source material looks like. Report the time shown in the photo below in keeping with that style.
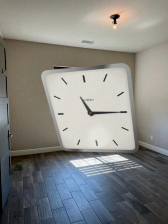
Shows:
11h15
